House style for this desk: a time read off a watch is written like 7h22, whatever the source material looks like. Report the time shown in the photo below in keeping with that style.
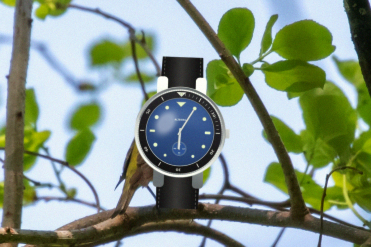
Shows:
6h05
